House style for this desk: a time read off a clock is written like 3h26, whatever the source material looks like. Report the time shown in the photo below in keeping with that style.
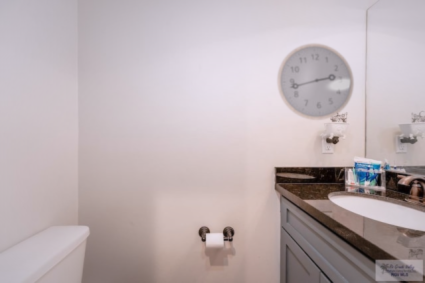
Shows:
2h43
